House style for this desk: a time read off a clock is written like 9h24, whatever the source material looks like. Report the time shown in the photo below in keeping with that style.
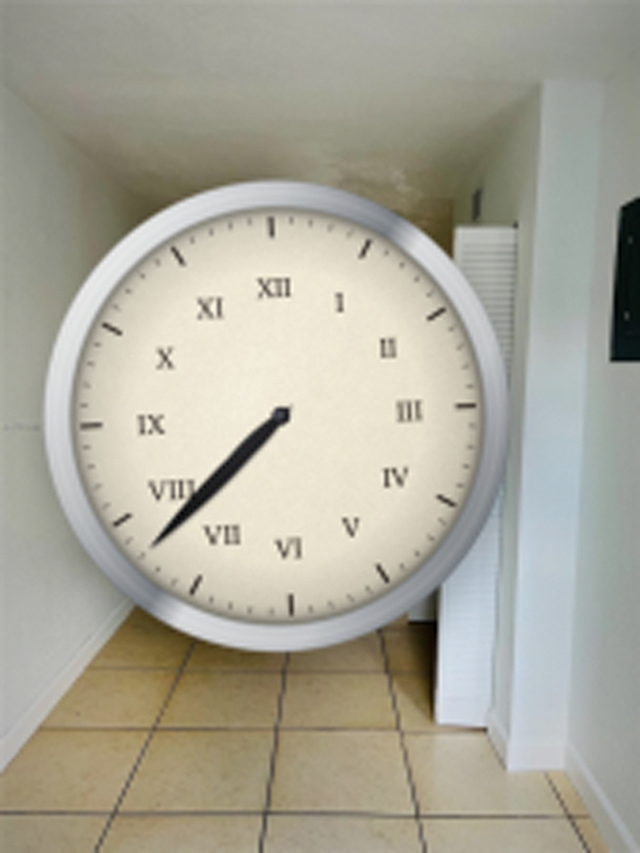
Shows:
7h38
